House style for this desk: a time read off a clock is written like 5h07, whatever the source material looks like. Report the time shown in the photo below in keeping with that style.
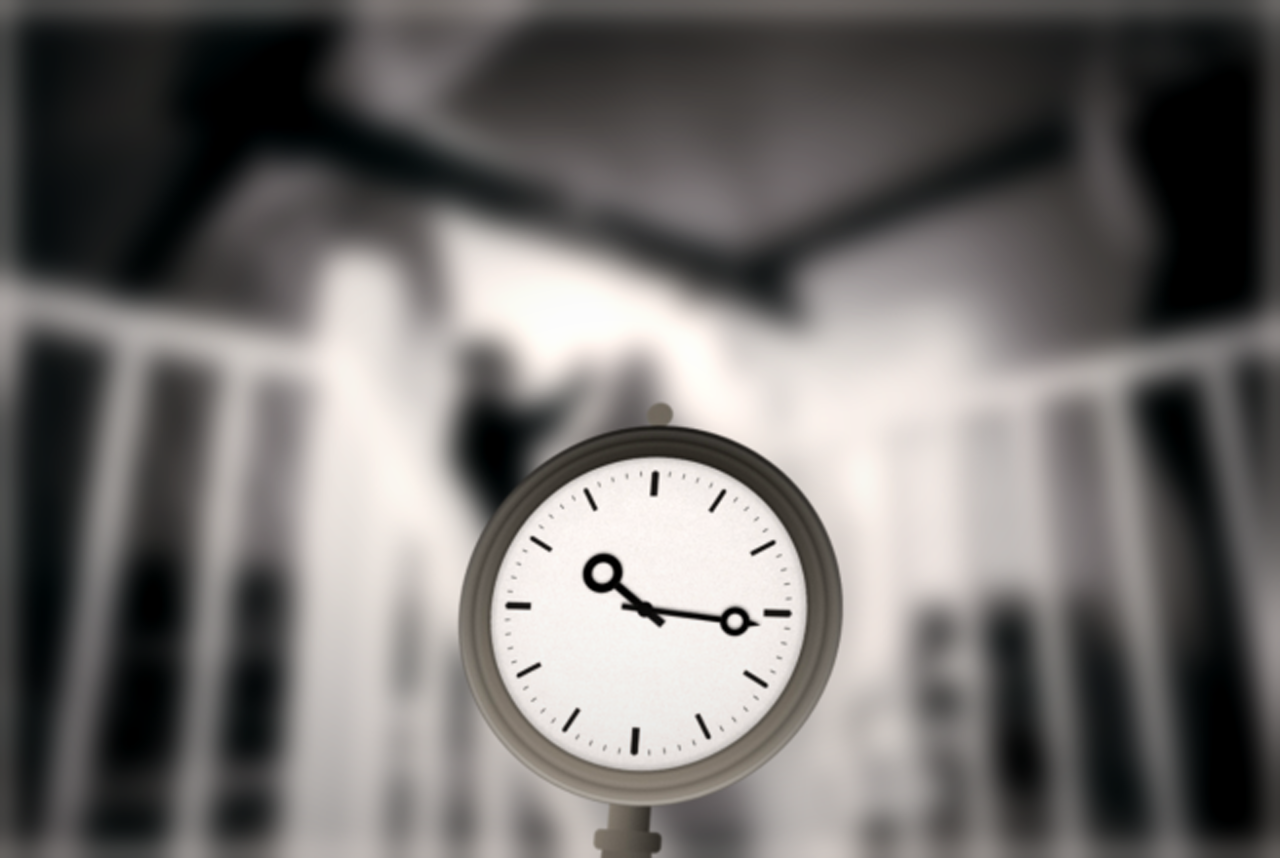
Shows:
10h16
